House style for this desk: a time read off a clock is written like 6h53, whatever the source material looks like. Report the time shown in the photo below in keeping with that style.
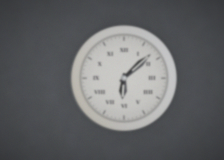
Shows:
6h08
